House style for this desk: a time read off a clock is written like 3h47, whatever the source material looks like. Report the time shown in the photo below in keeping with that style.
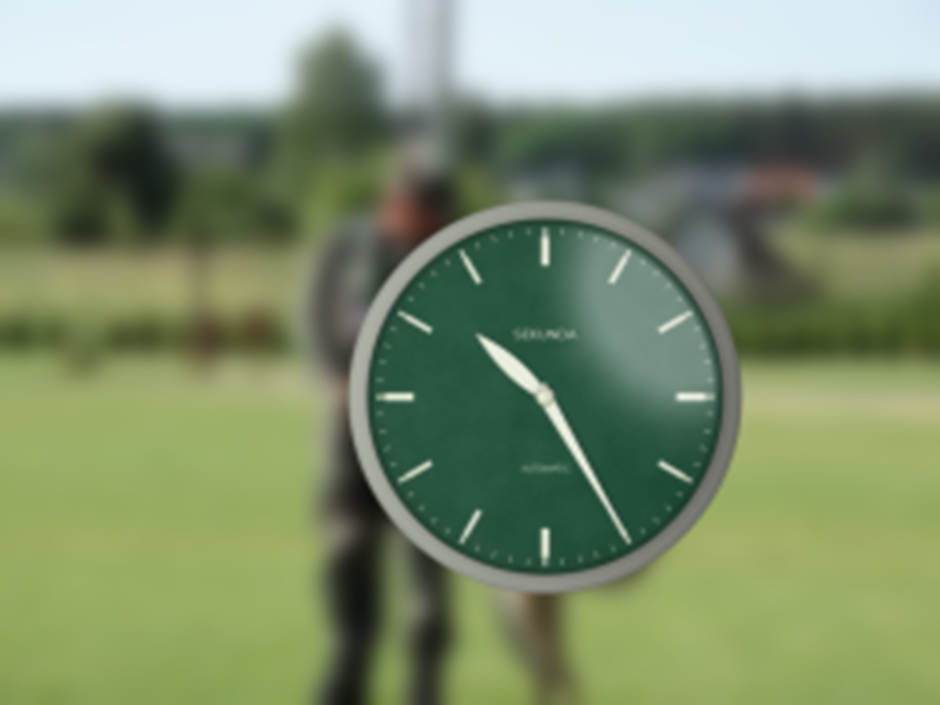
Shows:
10h25
